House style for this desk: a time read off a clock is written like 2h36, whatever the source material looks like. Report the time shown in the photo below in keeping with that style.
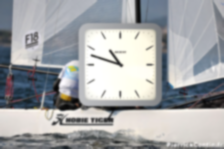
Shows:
10h48
